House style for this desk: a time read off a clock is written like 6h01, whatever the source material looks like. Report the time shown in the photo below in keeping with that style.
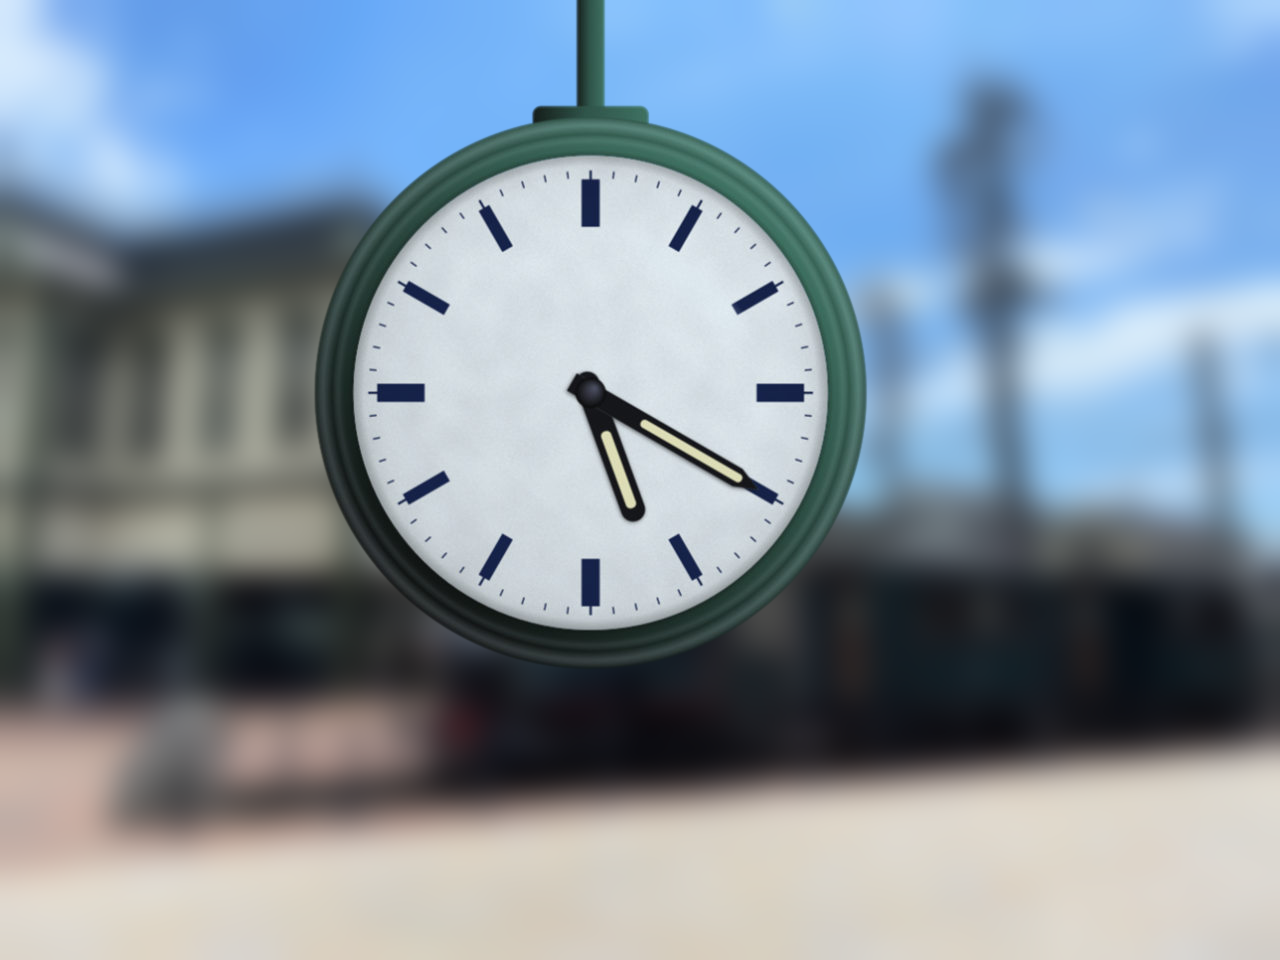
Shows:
5h20
